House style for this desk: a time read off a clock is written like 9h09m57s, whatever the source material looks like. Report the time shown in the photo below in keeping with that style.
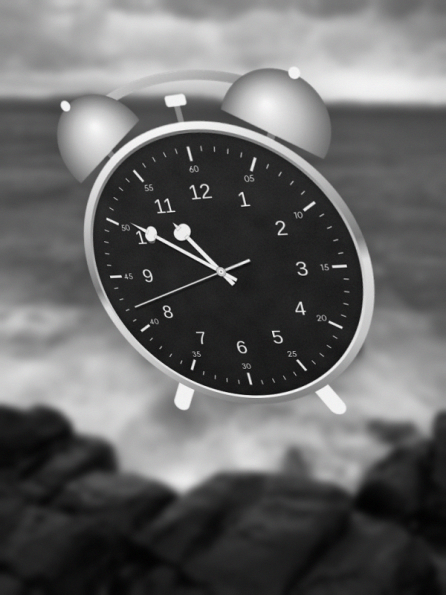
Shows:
10h50m42s
